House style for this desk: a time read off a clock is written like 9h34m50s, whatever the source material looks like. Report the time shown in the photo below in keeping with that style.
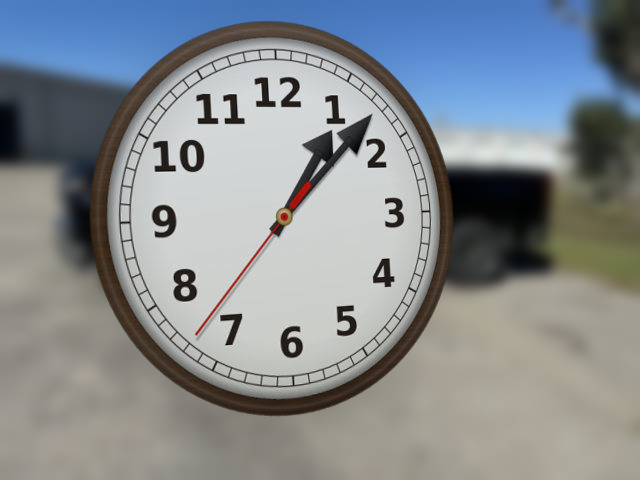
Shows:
1h07m37s
